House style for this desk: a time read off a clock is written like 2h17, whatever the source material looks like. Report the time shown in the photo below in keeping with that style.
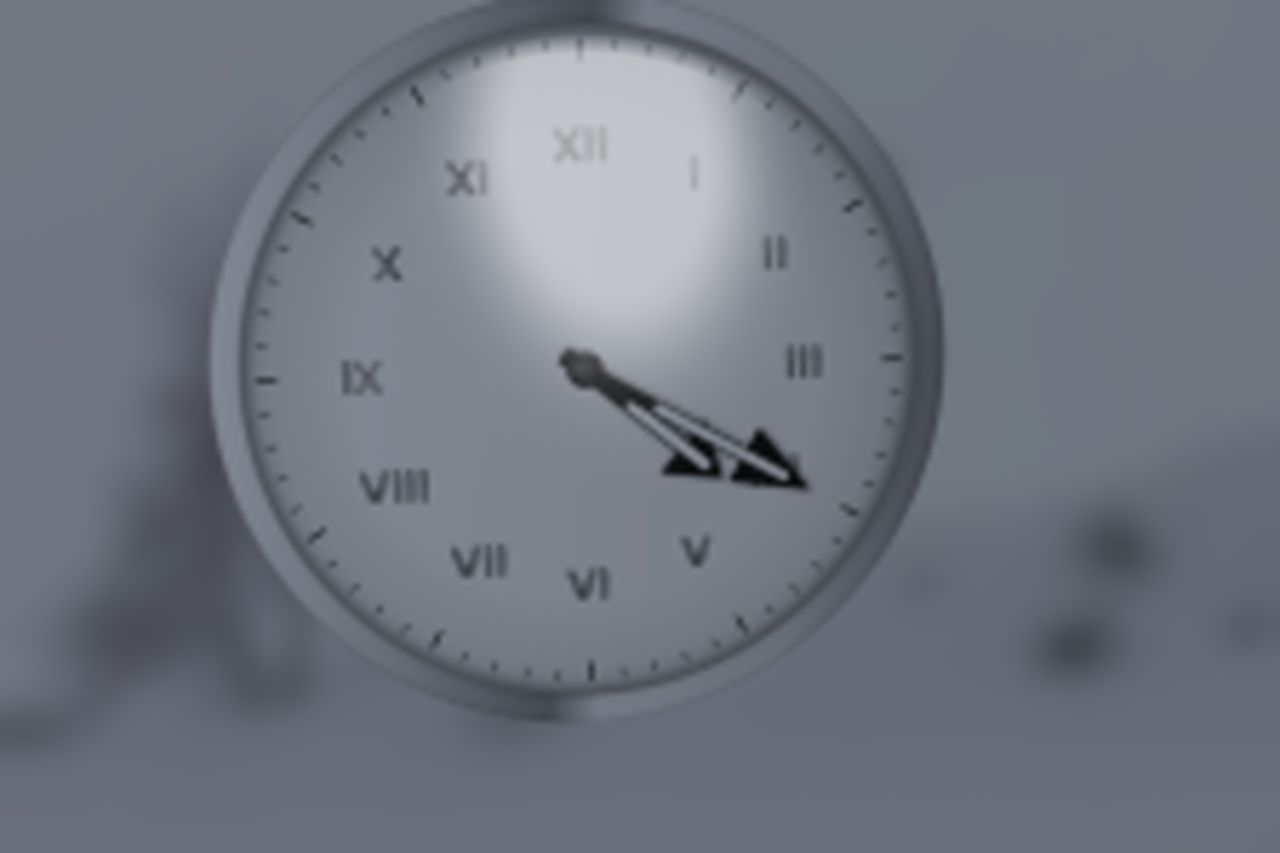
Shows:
4h20
